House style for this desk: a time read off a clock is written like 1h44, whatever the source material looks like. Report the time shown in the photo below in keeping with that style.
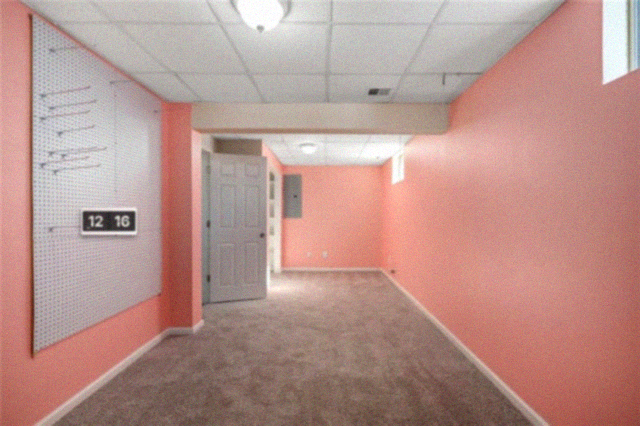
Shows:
12h16
